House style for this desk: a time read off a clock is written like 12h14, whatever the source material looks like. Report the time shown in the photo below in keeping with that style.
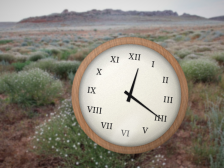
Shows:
12h20
